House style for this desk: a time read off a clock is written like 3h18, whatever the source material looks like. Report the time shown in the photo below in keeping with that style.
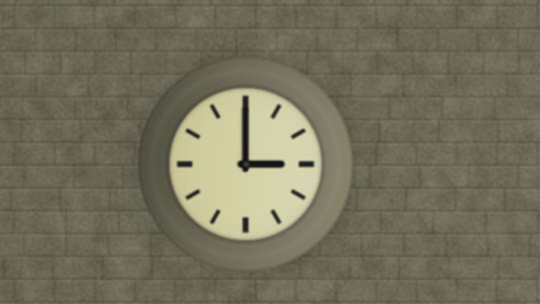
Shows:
3h00
